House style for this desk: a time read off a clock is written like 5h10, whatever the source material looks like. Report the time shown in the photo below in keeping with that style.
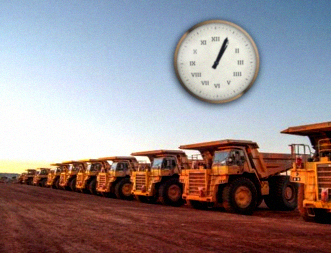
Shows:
1h04
